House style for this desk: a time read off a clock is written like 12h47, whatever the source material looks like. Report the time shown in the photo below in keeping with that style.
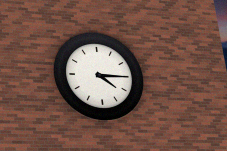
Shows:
4h15
